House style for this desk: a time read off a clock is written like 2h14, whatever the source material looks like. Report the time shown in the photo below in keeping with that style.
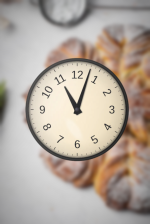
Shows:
11h03
